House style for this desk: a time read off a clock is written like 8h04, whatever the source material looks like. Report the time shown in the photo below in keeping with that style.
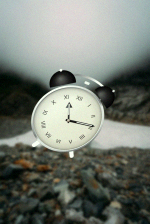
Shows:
11h14
